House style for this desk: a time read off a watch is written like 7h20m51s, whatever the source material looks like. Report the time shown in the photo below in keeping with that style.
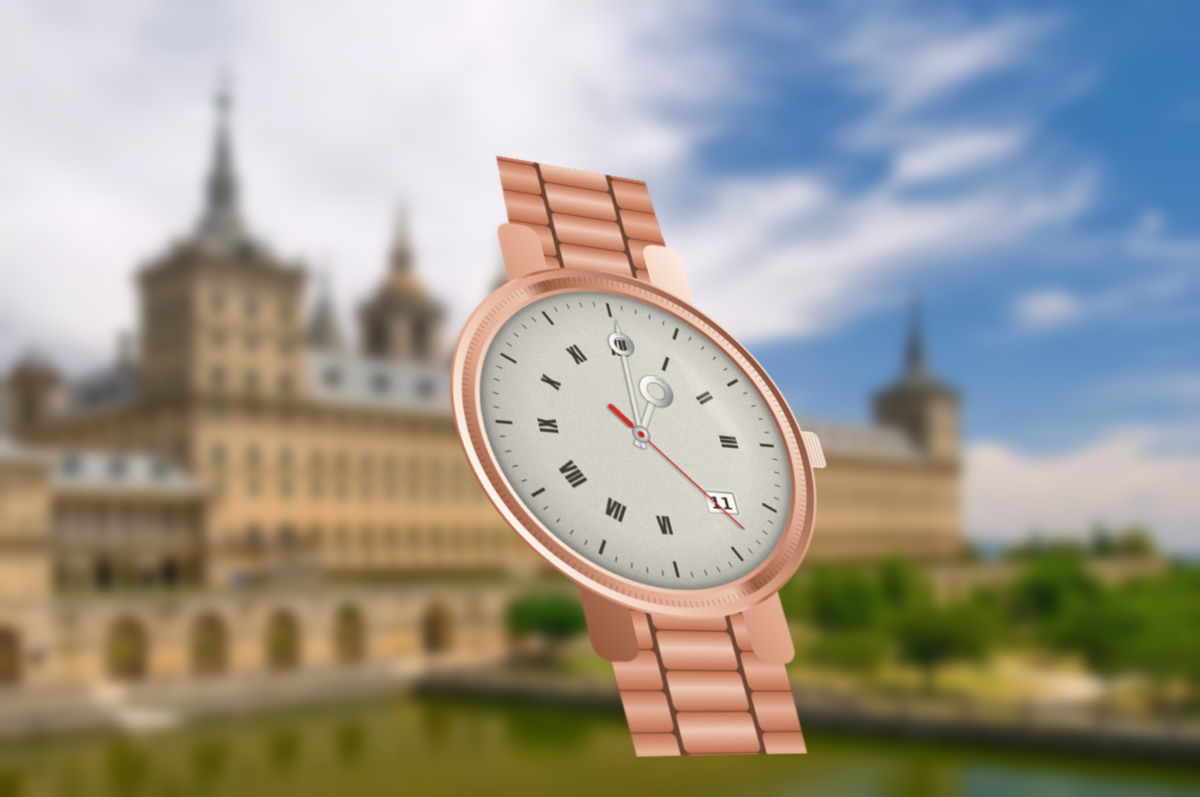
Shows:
1h00m23s
